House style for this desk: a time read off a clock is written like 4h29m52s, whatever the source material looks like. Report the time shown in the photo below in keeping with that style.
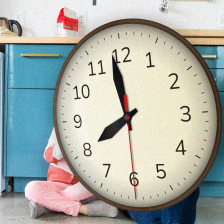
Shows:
7h58m30s
